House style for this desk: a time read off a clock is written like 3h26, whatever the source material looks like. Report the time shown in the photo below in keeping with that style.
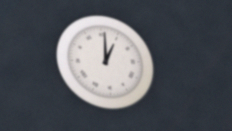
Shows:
1h01
